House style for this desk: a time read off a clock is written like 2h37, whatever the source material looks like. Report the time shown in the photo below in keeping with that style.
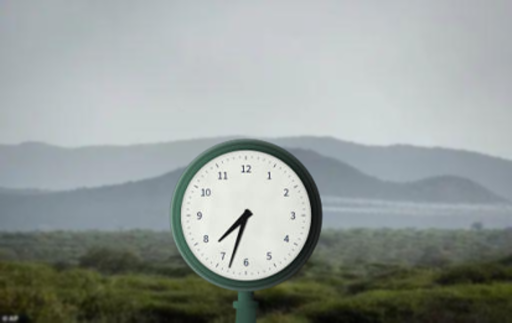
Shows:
7h33
